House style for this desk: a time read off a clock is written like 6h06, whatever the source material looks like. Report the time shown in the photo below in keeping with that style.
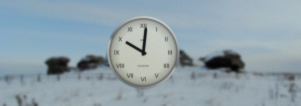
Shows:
10h01
